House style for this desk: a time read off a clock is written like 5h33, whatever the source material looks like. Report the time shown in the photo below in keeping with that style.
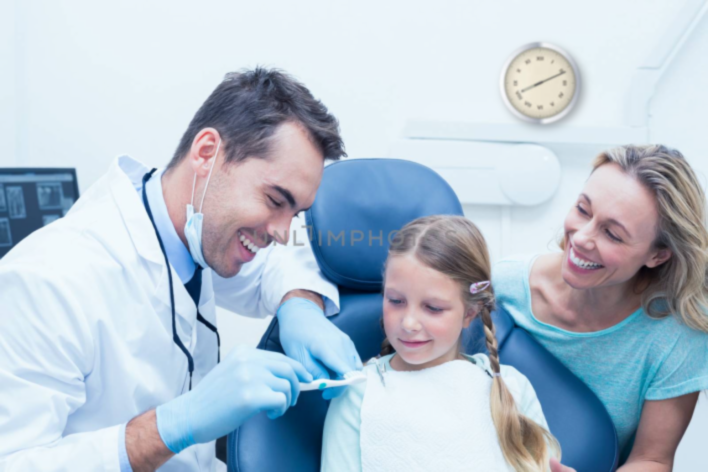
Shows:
8h11
